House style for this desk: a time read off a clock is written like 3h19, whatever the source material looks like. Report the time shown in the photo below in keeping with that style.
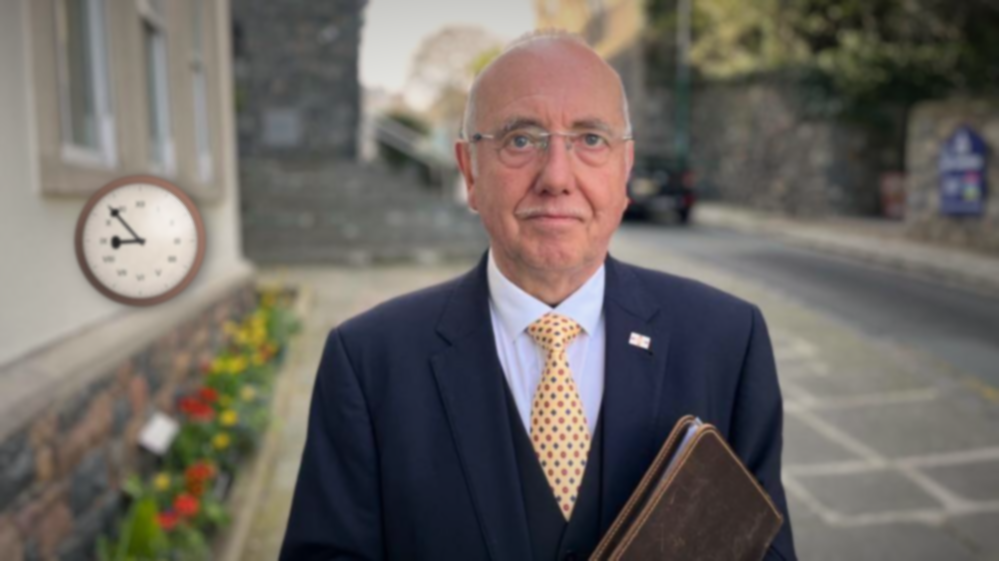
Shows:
8h53
